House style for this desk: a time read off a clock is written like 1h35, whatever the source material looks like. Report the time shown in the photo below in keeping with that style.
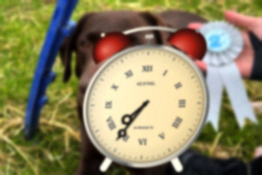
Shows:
7h36
